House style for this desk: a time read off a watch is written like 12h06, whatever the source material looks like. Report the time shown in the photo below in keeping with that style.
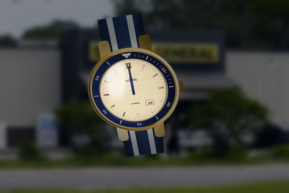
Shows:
12h00
